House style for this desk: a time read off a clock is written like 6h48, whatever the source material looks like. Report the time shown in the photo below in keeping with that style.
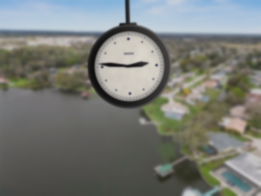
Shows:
2h46
